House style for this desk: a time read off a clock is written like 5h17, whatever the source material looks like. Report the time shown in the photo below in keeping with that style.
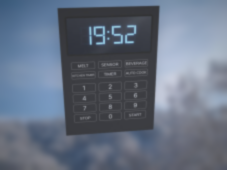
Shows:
19h52
